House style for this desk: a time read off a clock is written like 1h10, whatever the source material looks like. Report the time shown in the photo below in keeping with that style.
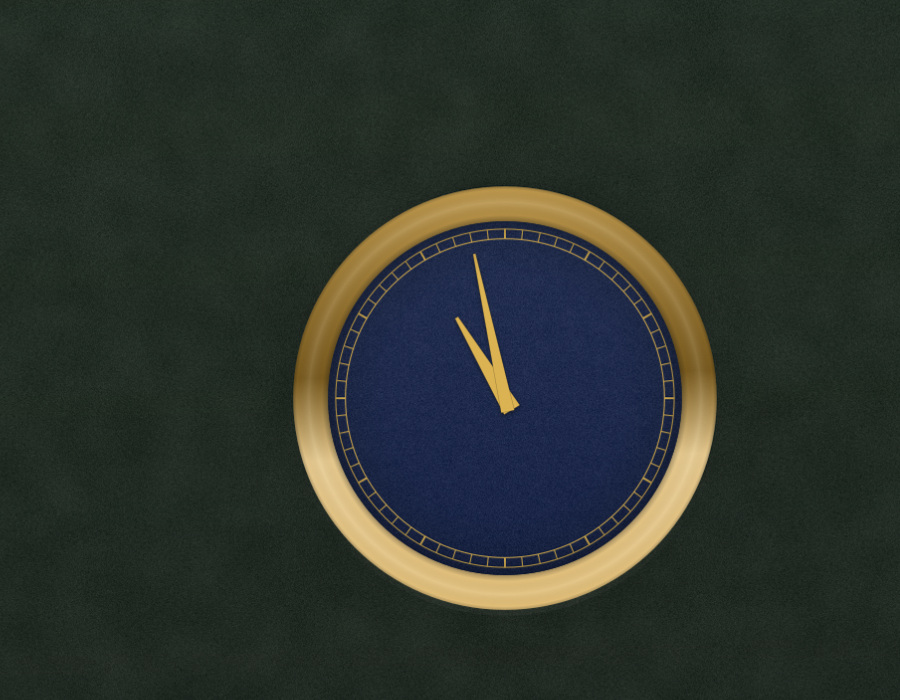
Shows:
10h58
